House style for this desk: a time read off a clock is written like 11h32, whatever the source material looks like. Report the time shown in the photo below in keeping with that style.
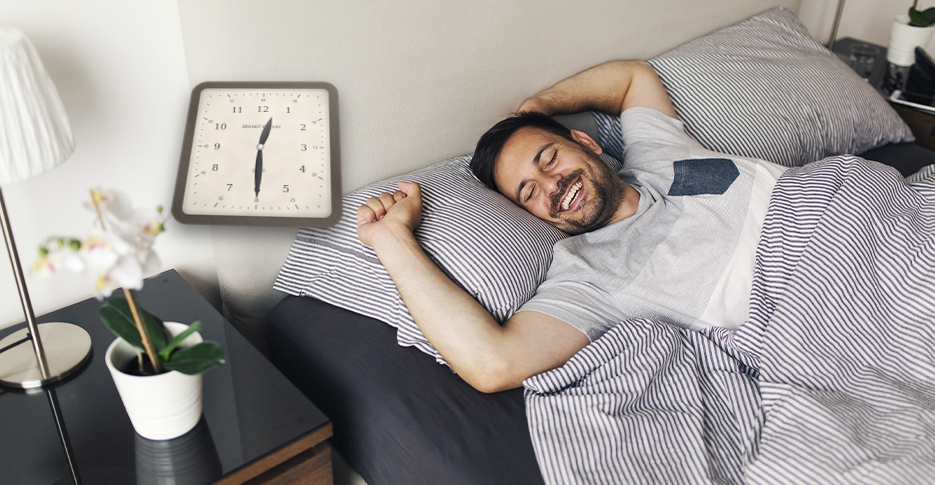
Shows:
12h30
